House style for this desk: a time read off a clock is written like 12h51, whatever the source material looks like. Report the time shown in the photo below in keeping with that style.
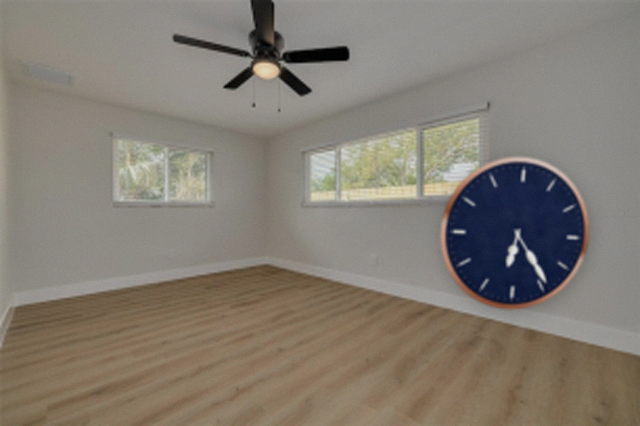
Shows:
6h24
